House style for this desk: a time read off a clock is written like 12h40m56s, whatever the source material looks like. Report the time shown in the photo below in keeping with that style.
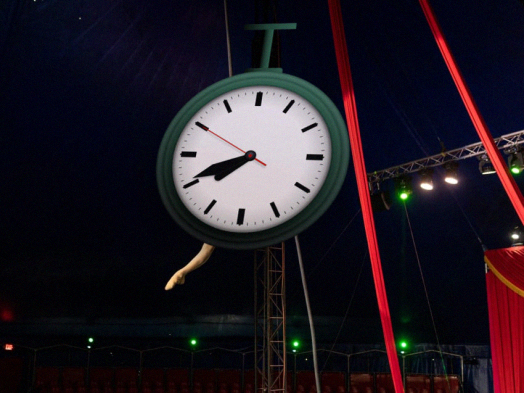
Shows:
7h40m50s
